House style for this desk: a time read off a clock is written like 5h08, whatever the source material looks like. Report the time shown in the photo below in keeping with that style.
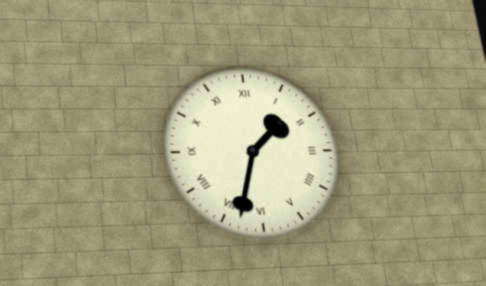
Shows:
1h33
